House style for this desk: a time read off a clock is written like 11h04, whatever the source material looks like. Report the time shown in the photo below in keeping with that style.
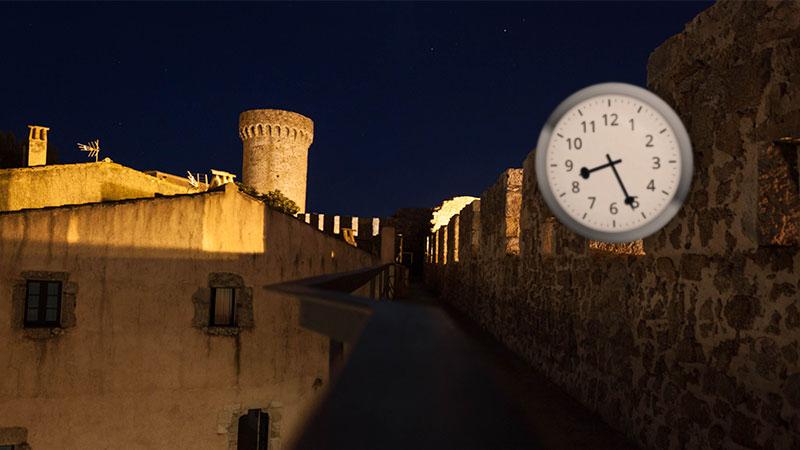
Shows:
8h26
